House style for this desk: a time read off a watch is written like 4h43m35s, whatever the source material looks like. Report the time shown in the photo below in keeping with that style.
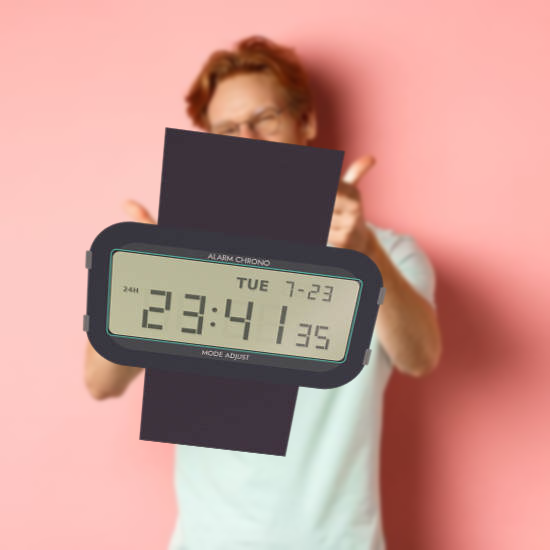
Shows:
23h41m35s
